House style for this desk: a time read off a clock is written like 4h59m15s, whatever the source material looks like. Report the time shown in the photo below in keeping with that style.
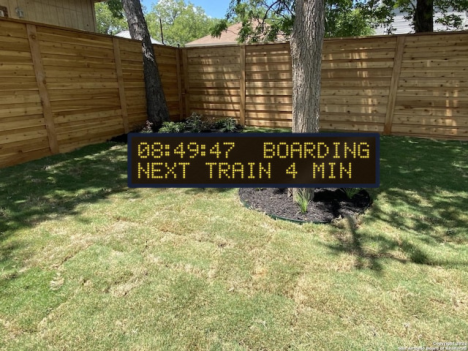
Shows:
8h49m47s
